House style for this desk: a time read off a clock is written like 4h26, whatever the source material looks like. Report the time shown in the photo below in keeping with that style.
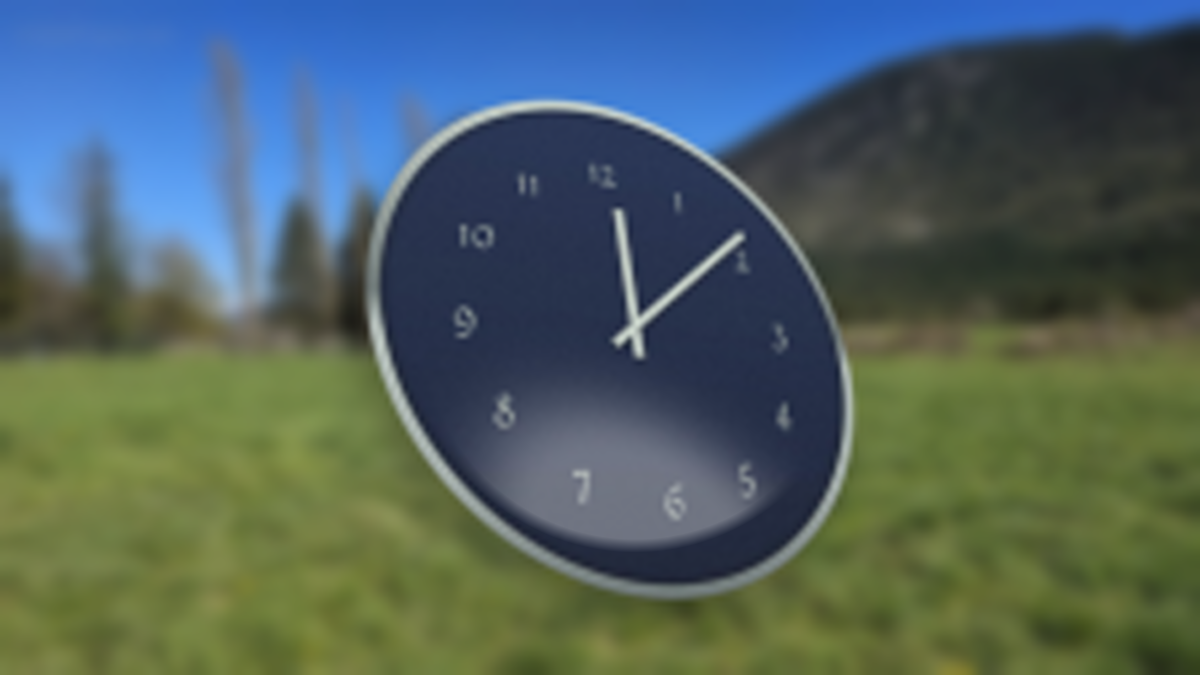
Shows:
12h09
